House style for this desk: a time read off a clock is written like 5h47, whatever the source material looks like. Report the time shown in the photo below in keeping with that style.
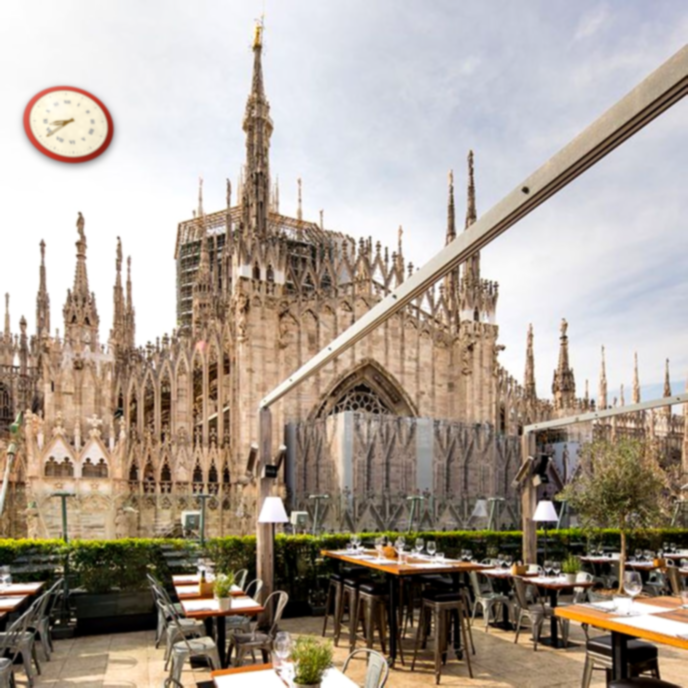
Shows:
8h39
